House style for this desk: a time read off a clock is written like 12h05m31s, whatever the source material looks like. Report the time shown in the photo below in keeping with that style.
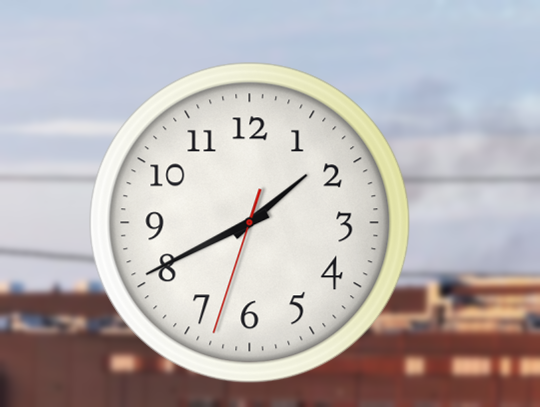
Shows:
1h40m33s
